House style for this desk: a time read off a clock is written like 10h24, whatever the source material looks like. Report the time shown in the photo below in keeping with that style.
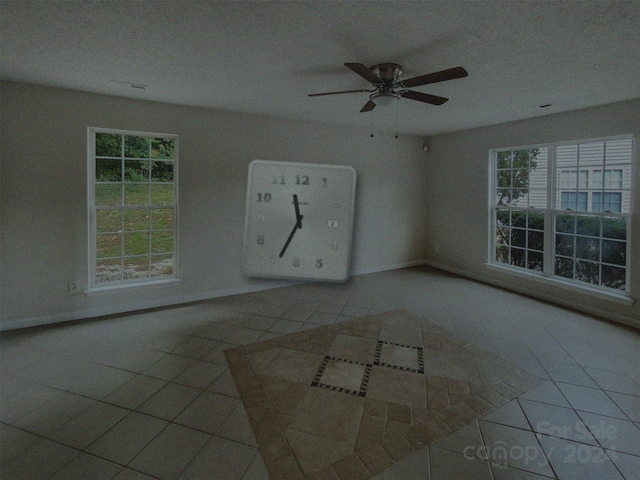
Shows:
11h34
